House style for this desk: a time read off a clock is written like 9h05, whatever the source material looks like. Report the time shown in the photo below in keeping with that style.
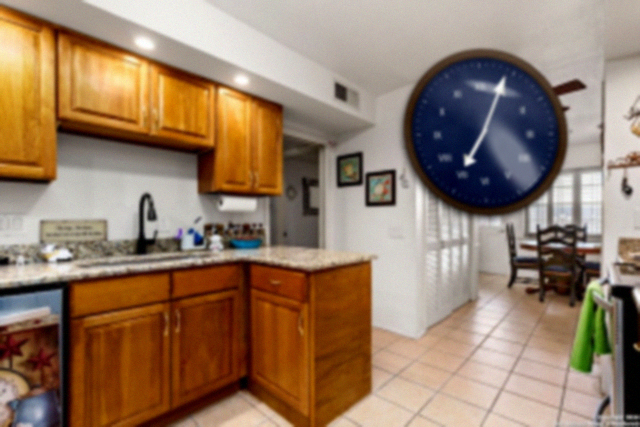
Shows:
7h04
